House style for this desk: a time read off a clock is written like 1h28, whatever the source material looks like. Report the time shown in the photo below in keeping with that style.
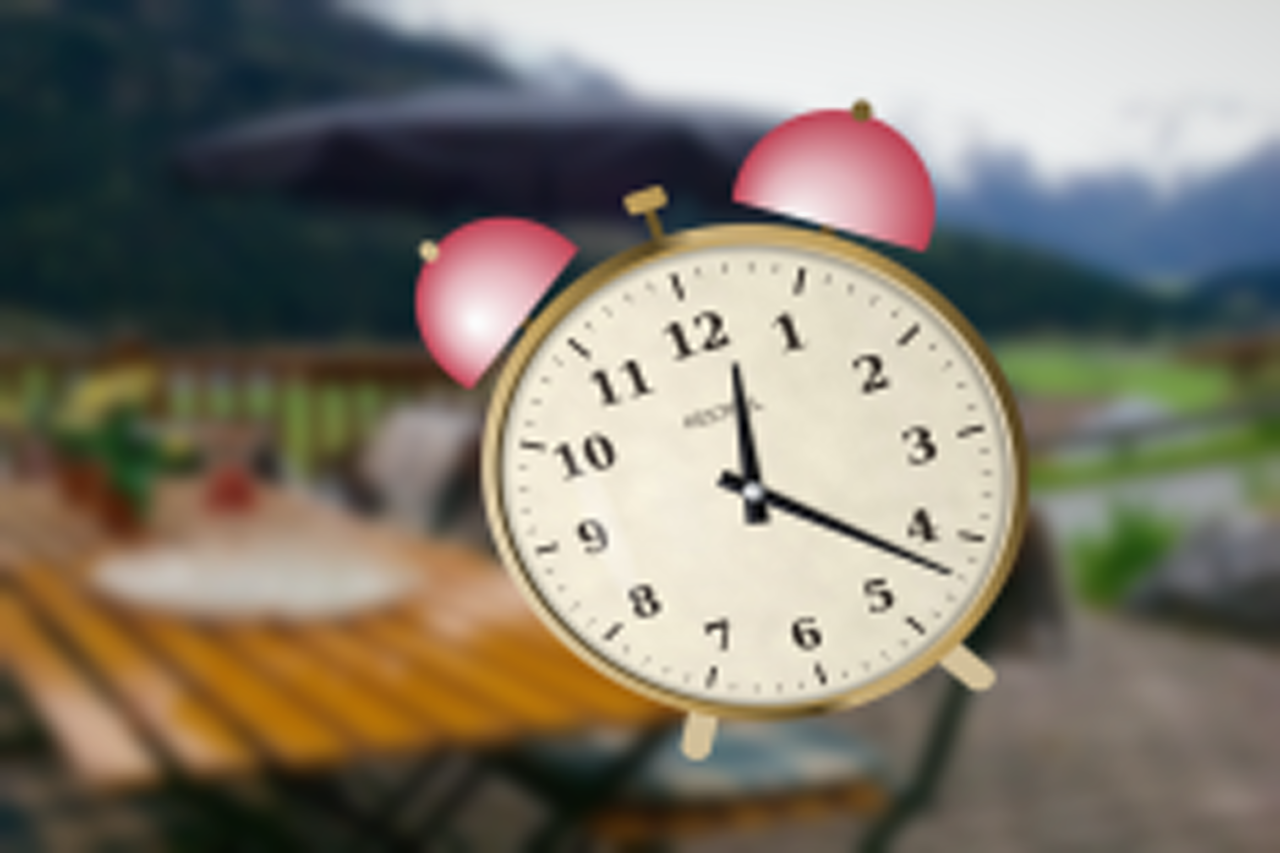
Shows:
12h22
